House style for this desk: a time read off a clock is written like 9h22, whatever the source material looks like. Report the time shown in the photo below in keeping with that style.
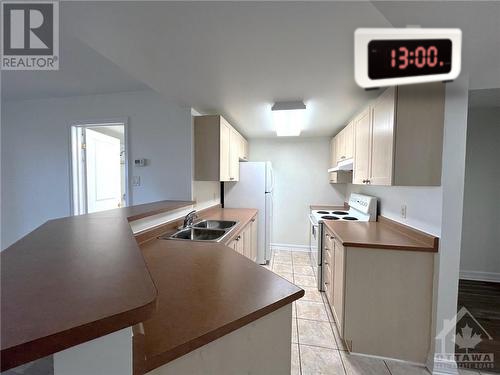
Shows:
13h00
